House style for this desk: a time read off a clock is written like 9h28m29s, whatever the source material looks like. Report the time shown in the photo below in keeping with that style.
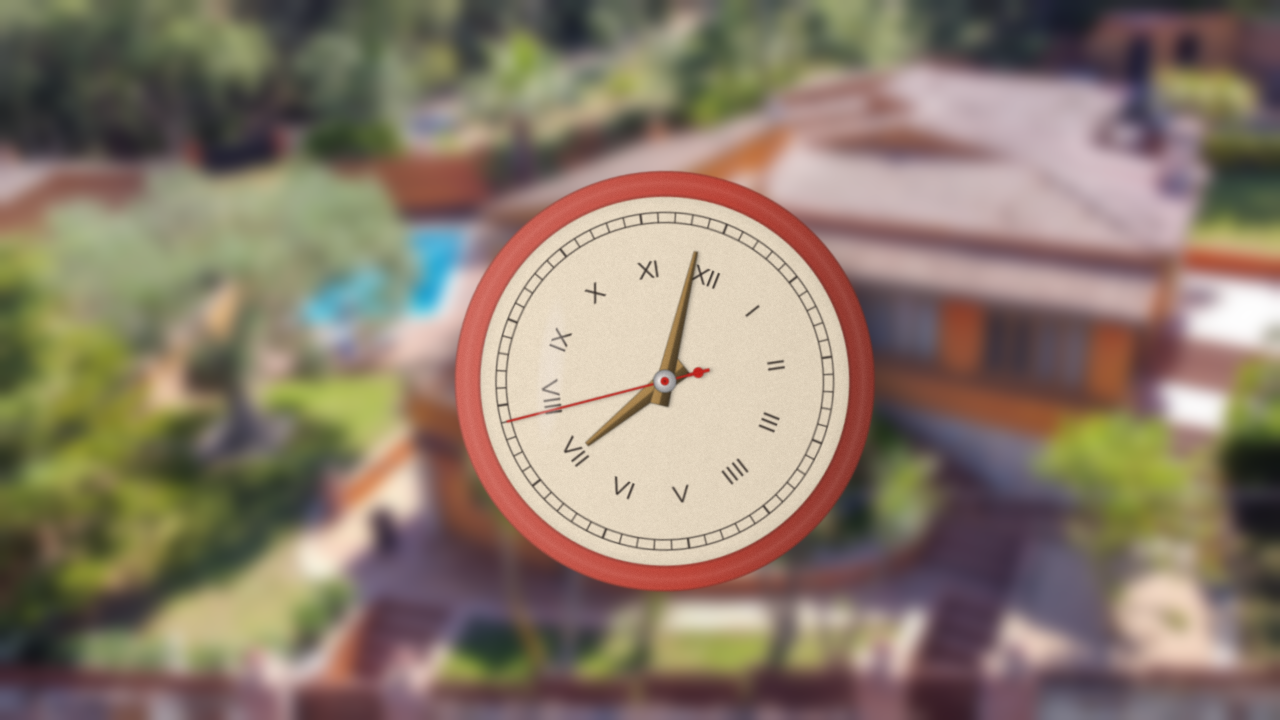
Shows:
6h58m39s
